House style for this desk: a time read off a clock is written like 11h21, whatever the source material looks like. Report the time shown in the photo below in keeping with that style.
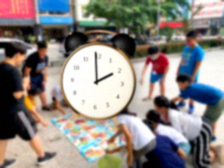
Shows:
1h59
